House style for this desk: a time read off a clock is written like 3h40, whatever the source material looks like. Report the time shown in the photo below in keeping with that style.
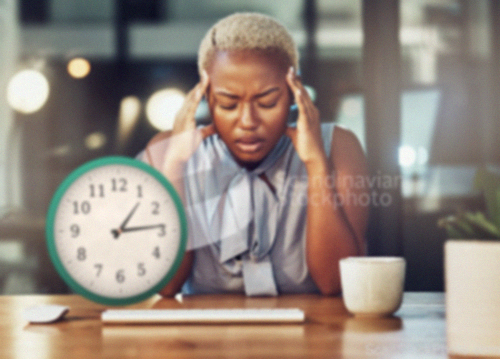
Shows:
1h14
